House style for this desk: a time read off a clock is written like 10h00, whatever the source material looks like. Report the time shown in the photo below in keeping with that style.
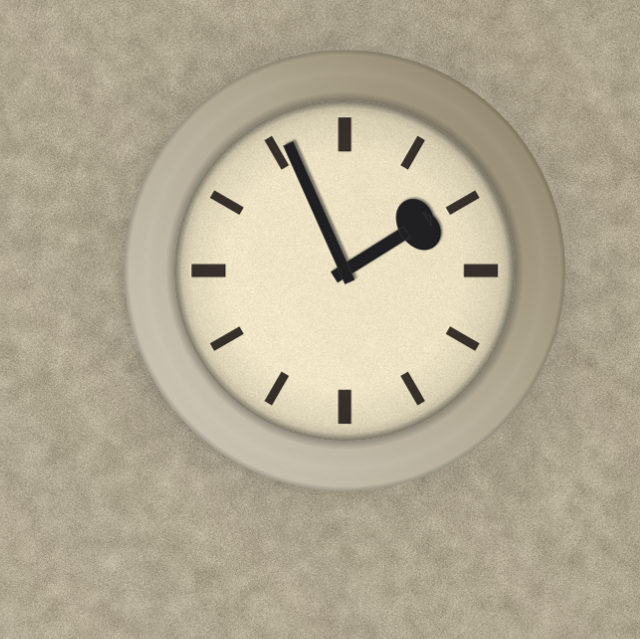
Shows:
1h56
